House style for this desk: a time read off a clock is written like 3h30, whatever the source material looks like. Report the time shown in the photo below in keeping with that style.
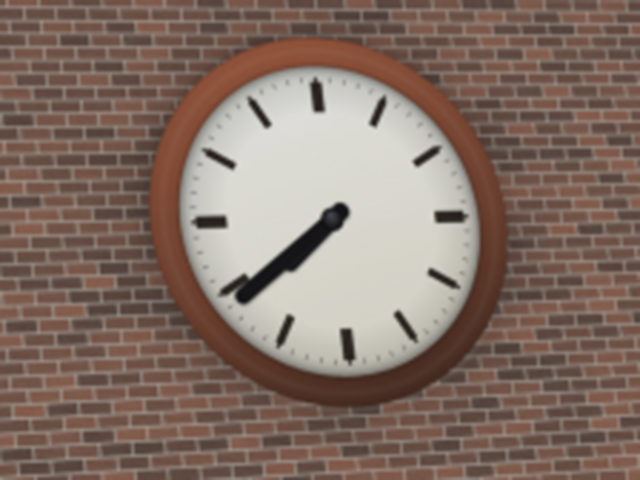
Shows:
7h39
